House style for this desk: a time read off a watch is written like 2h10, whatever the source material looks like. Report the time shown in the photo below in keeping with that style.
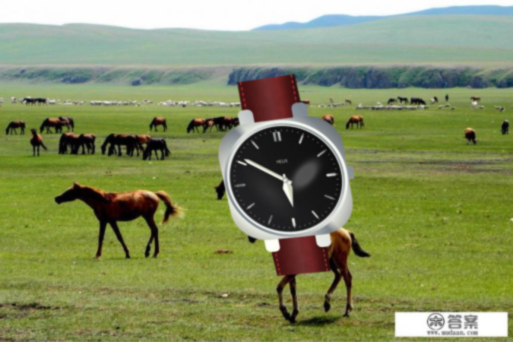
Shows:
5h51
